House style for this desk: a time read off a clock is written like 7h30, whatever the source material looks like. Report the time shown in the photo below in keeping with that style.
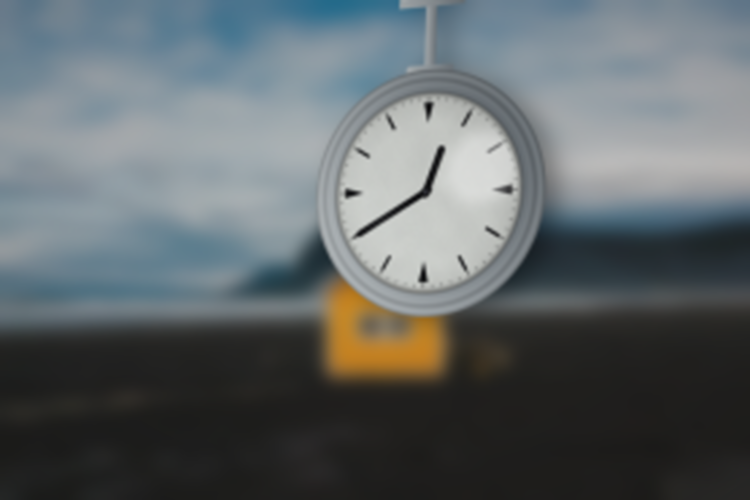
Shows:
12h40
